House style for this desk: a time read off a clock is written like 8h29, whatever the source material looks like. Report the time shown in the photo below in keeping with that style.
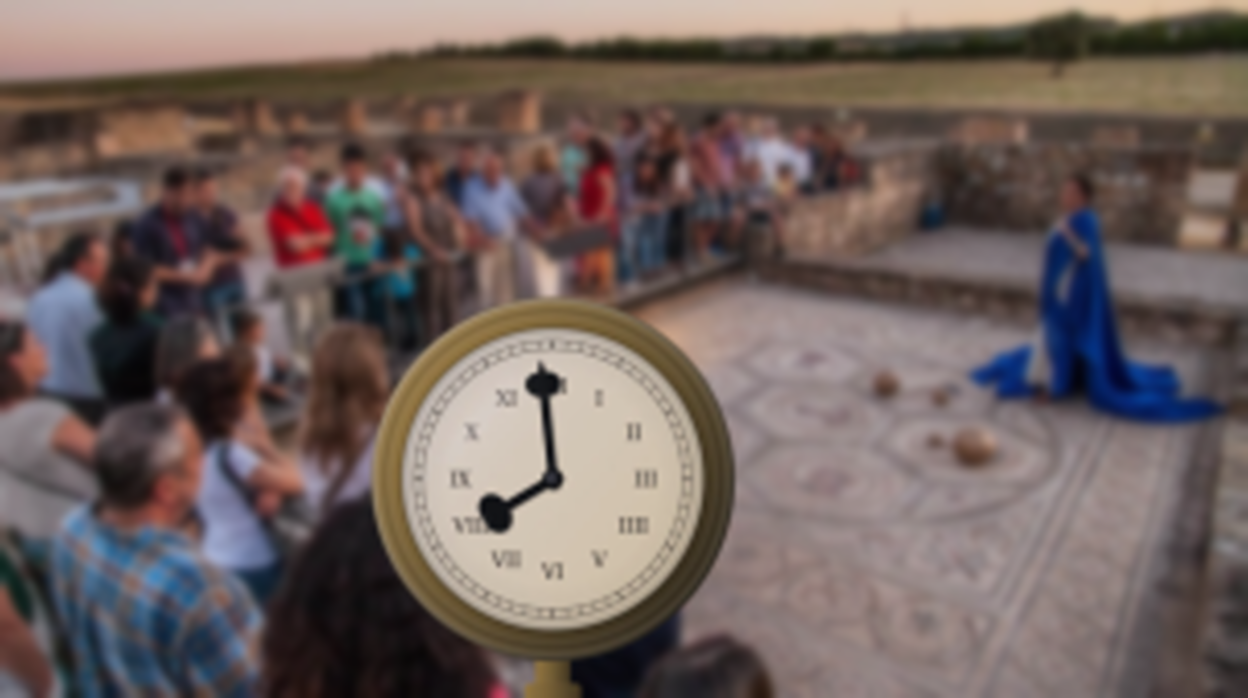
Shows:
7h59
